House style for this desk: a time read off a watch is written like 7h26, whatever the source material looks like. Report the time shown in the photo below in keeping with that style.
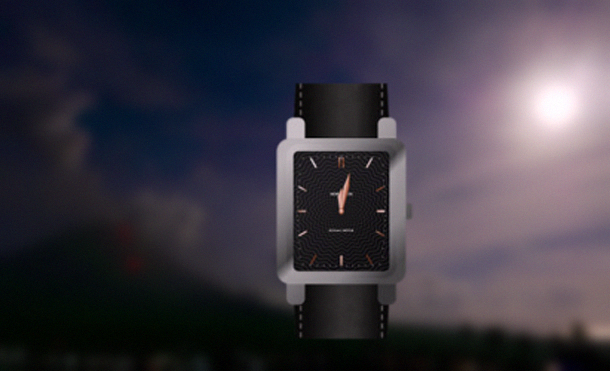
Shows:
12h02
